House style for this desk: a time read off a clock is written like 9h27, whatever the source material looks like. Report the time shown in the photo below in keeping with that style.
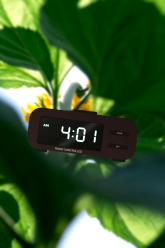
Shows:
4h01
